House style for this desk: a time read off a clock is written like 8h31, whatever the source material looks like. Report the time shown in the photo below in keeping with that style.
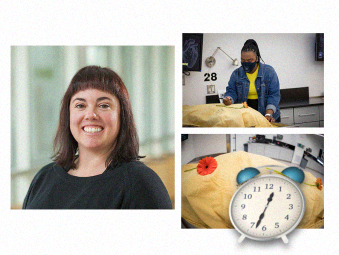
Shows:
12h33
